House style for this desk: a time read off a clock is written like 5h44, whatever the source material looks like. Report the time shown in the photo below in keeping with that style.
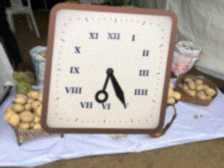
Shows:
6h25
